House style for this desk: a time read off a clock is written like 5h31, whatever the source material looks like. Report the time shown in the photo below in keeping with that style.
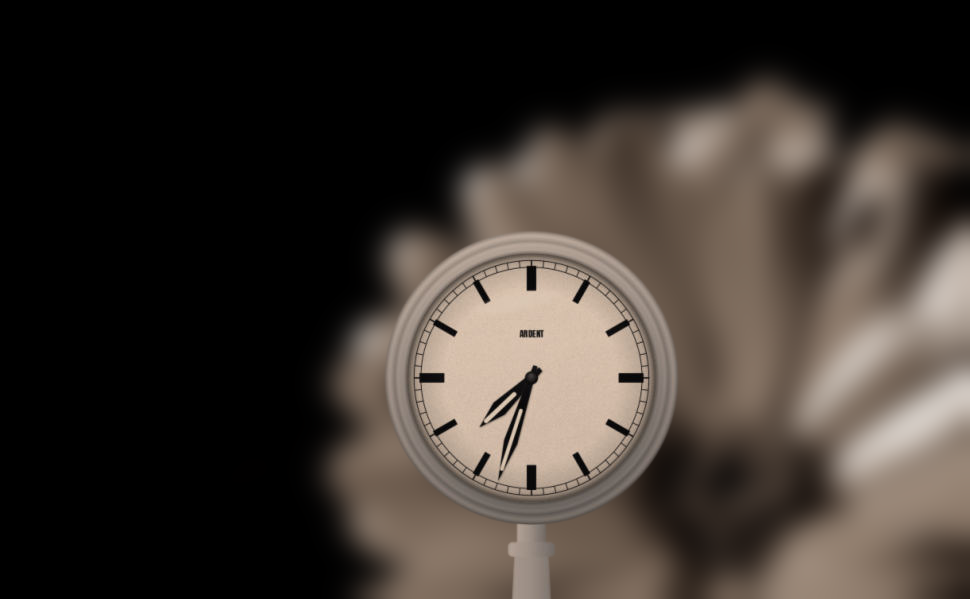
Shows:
7h33
